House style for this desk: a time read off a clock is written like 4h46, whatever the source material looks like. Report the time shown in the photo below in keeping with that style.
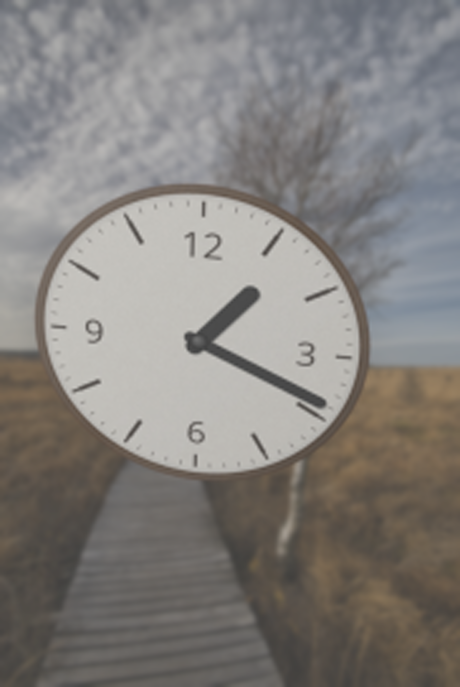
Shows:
1h19
